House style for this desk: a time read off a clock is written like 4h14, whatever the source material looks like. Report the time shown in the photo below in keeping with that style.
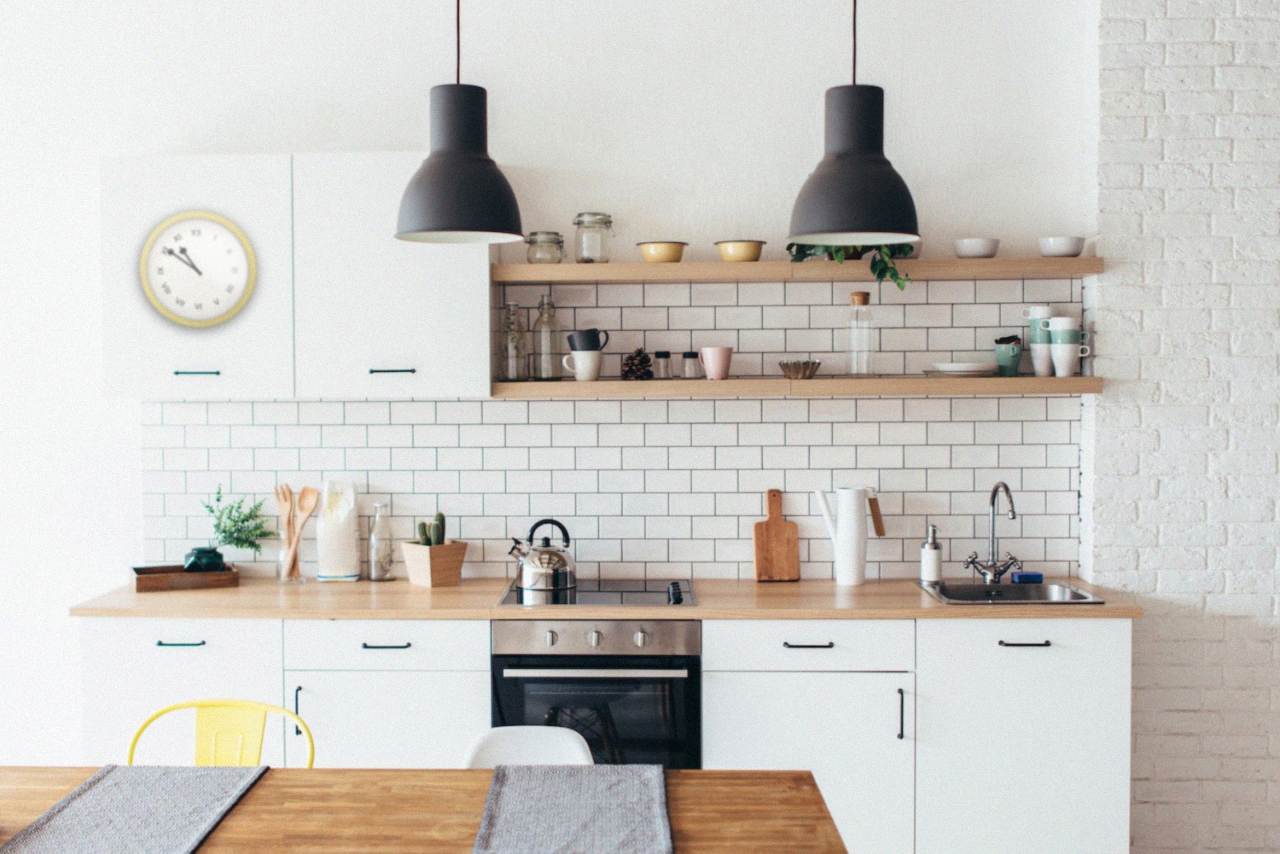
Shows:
10h51
